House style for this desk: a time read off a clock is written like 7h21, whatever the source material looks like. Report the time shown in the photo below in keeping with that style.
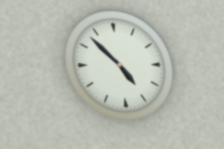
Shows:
4h53
